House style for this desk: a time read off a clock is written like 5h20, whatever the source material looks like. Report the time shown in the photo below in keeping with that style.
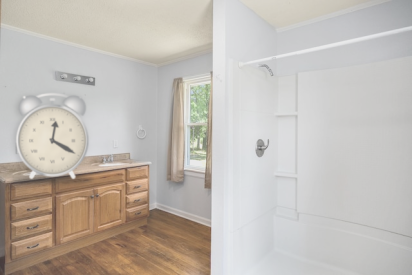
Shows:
12h20
